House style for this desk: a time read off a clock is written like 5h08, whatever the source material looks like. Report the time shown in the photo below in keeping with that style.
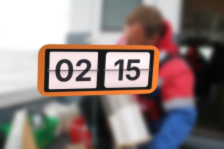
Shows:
2h15
